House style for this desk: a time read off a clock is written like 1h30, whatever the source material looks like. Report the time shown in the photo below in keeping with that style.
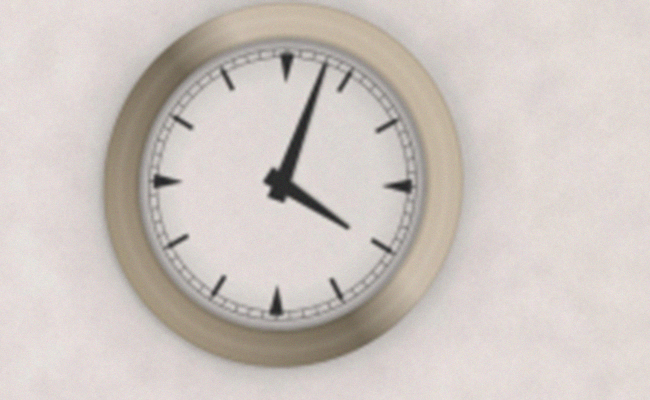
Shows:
4h03
